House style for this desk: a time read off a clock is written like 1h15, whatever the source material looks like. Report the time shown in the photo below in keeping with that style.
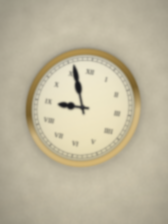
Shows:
8h56
